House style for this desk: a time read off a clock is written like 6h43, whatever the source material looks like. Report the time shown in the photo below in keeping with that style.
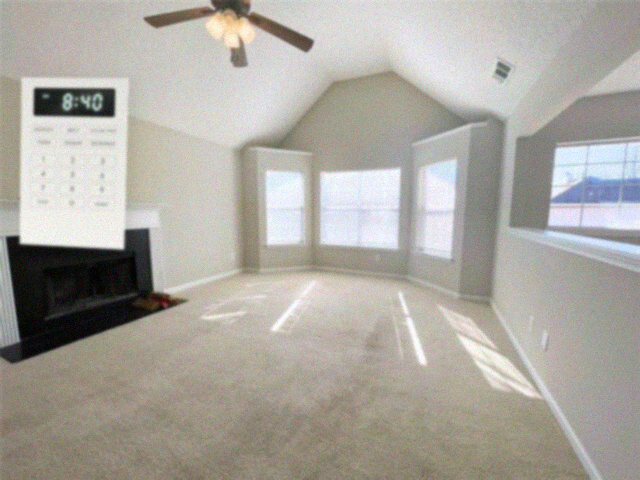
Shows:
8h40
